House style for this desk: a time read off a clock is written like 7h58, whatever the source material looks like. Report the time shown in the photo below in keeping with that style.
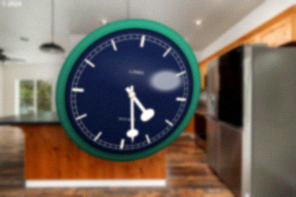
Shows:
4h28
